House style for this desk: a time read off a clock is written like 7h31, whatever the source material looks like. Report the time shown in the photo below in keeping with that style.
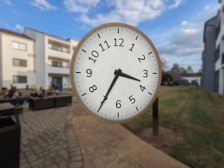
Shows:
3h35
